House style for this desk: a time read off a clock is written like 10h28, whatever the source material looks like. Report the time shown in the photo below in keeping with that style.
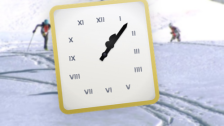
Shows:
1h07
